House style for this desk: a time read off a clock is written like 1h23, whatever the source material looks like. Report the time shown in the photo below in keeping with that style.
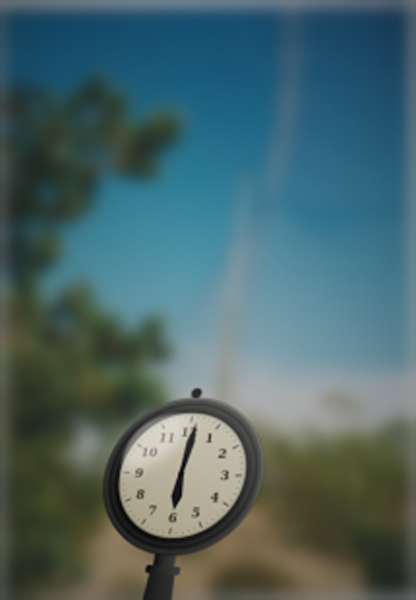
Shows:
6h01
